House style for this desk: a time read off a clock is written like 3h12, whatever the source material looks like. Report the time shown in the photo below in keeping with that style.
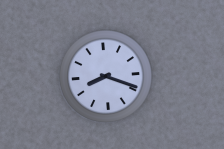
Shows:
8h19
